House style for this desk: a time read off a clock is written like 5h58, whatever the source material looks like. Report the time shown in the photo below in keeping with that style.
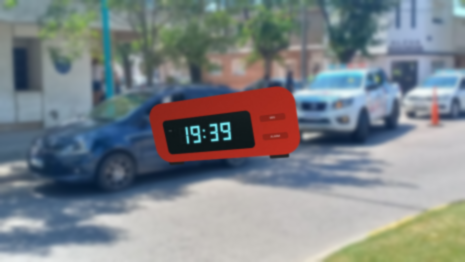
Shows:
19h39
